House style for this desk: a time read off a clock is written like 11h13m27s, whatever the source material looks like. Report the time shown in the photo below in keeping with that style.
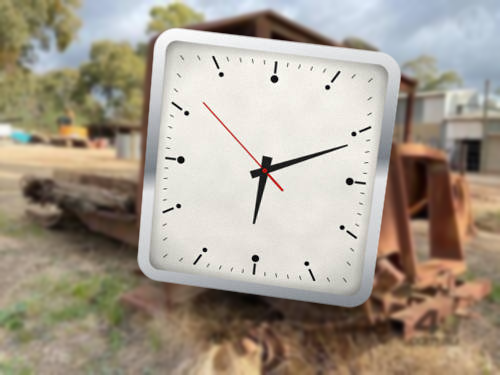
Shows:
6h10m52s
